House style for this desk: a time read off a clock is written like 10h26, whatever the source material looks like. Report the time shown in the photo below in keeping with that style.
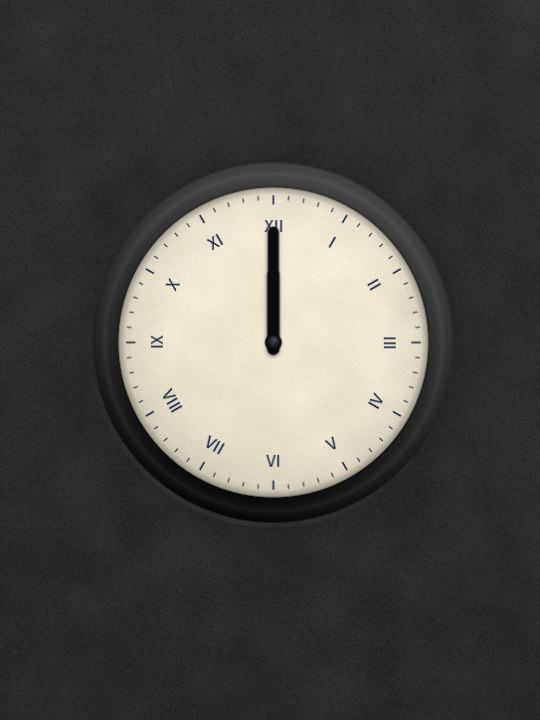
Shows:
12h00
